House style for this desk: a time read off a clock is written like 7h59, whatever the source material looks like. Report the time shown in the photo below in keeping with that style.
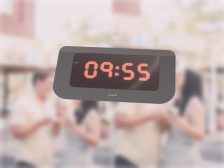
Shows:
9h55
